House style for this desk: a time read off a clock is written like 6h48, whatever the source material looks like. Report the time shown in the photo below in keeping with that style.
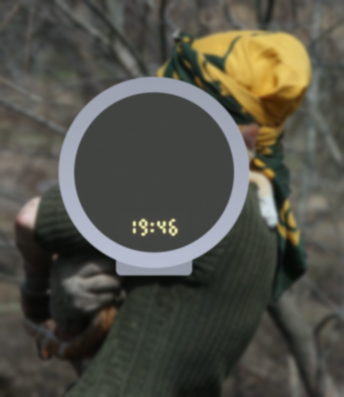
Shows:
19h46
